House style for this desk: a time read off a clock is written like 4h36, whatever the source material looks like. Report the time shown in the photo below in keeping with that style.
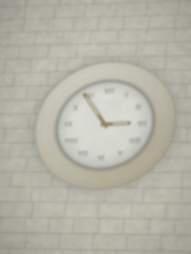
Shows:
2h54
